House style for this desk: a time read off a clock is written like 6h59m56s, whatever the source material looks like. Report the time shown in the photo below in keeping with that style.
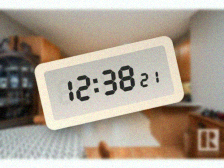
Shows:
12h38m21s
